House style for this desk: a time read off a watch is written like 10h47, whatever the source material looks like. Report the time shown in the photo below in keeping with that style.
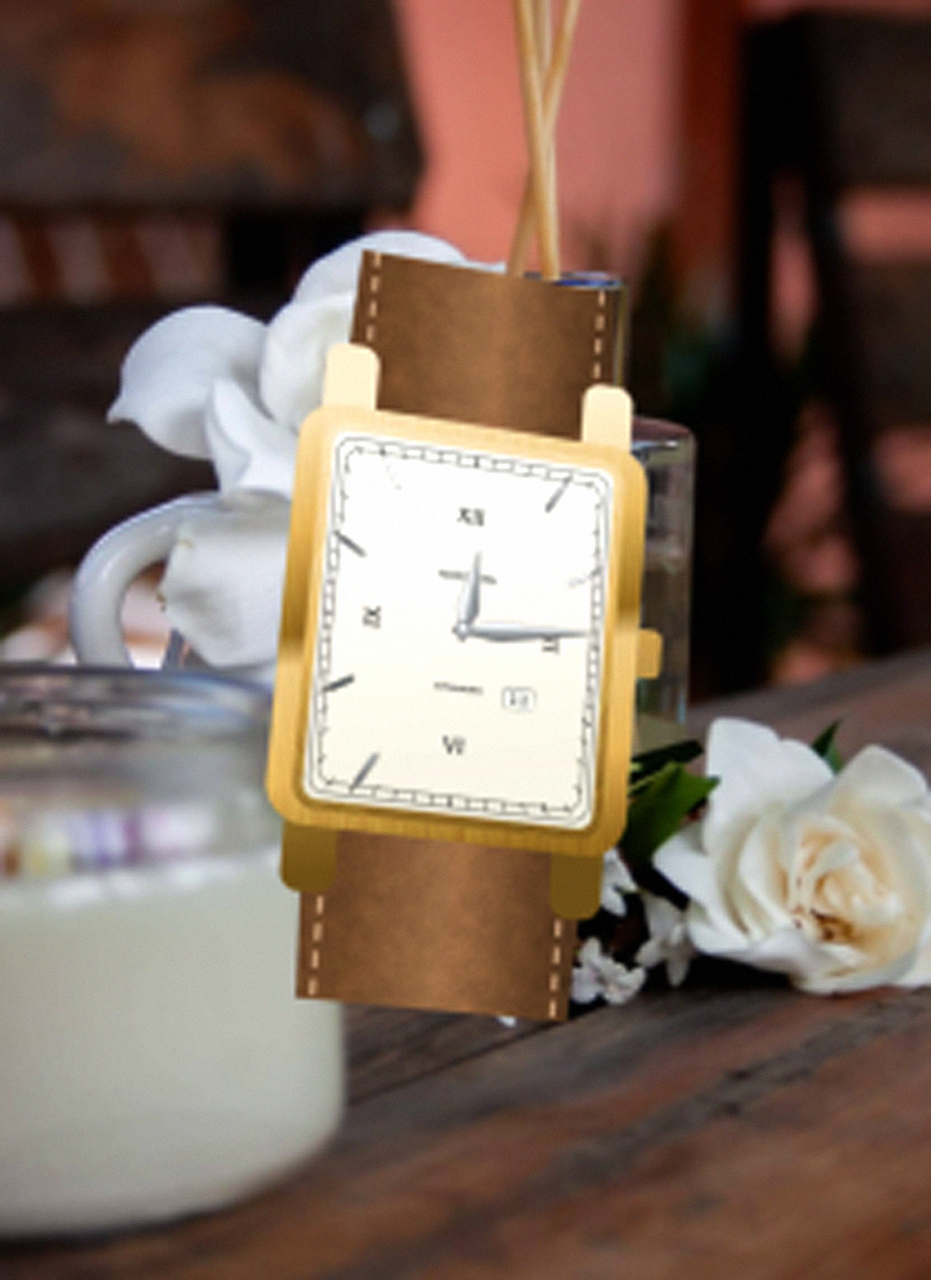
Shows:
12h14
